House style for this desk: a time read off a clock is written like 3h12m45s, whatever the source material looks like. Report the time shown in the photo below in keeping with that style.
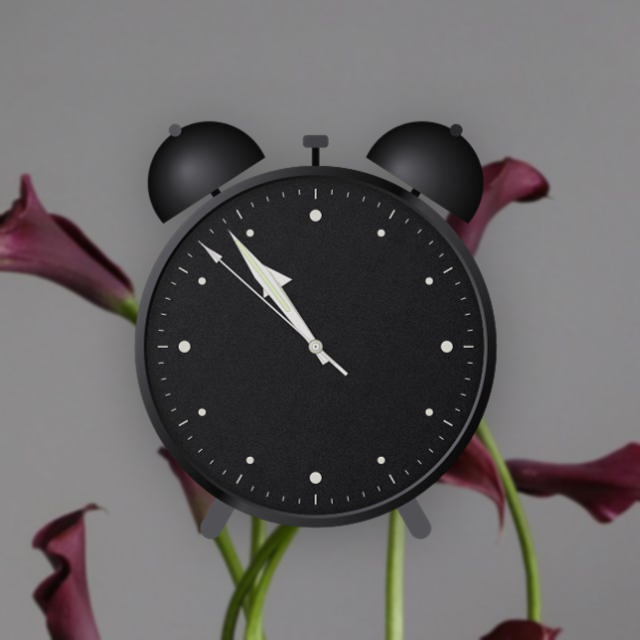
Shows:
10h53m52s
